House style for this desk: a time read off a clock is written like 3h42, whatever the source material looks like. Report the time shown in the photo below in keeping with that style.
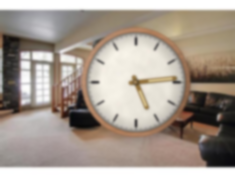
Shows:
5h14
